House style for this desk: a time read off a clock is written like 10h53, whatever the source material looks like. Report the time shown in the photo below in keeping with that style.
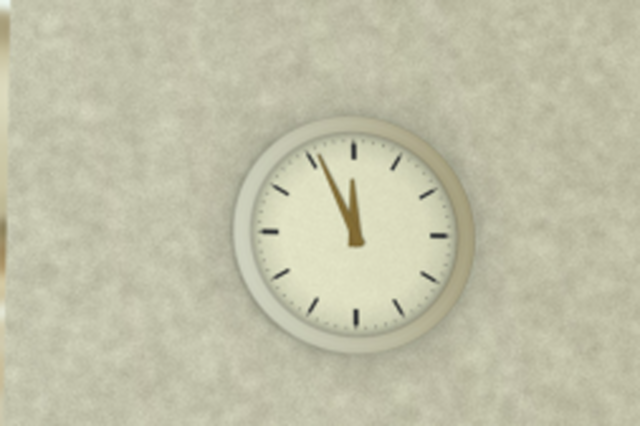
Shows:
11h56
